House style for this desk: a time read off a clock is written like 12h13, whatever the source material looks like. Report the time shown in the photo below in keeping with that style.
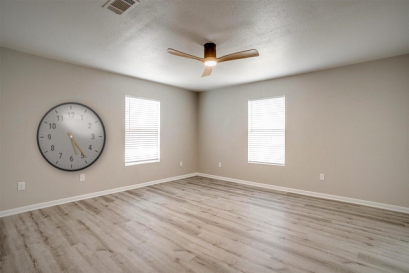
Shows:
5h24
